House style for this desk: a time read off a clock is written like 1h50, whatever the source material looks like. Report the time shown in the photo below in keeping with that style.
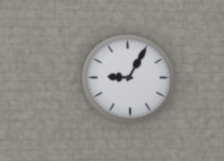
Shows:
9h05
